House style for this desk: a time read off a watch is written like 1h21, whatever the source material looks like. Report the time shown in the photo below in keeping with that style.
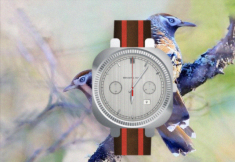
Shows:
6h06
